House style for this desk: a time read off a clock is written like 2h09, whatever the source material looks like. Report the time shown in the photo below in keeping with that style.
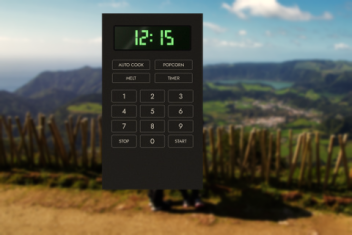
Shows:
12h15
